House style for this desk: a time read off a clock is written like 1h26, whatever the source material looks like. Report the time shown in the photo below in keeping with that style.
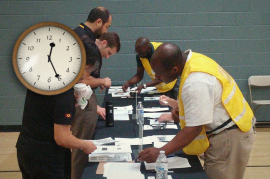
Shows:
12h26
